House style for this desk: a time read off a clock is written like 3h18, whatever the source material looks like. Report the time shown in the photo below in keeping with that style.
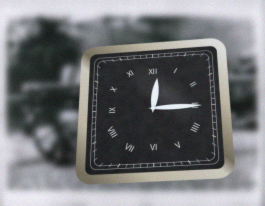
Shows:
12h15
